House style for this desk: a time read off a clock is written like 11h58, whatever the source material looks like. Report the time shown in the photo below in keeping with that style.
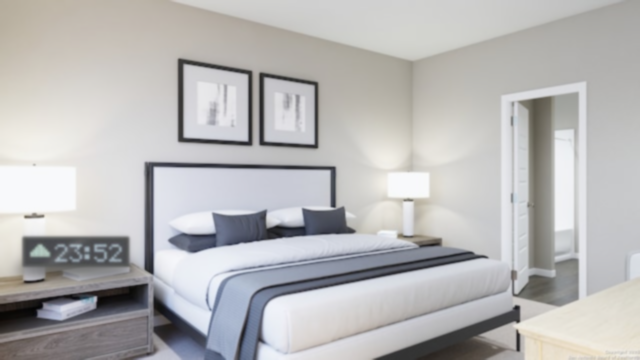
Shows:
23h52
